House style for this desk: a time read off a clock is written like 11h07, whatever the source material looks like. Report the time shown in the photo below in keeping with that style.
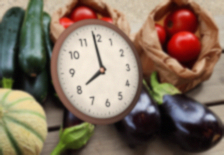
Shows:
7h59
